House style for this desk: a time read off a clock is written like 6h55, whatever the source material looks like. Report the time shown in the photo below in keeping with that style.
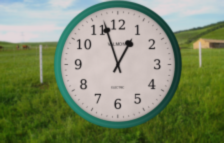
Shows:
12h57
